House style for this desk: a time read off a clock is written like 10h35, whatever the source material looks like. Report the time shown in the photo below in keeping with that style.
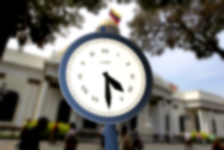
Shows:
4h30
